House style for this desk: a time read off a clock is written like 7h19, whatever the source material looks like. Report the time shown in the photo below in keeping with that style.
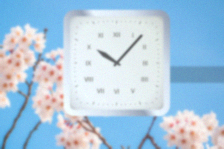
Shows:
10h07
